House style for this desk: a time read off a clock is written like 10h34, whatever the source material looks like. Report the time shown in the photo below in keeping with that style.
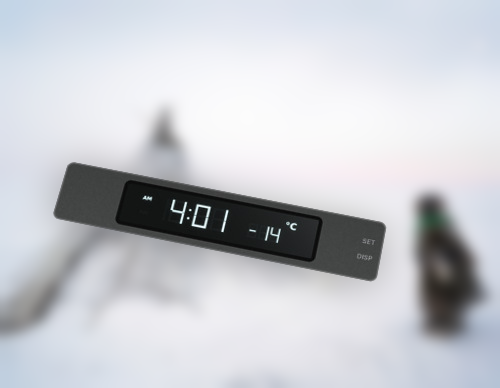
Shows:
4h01
